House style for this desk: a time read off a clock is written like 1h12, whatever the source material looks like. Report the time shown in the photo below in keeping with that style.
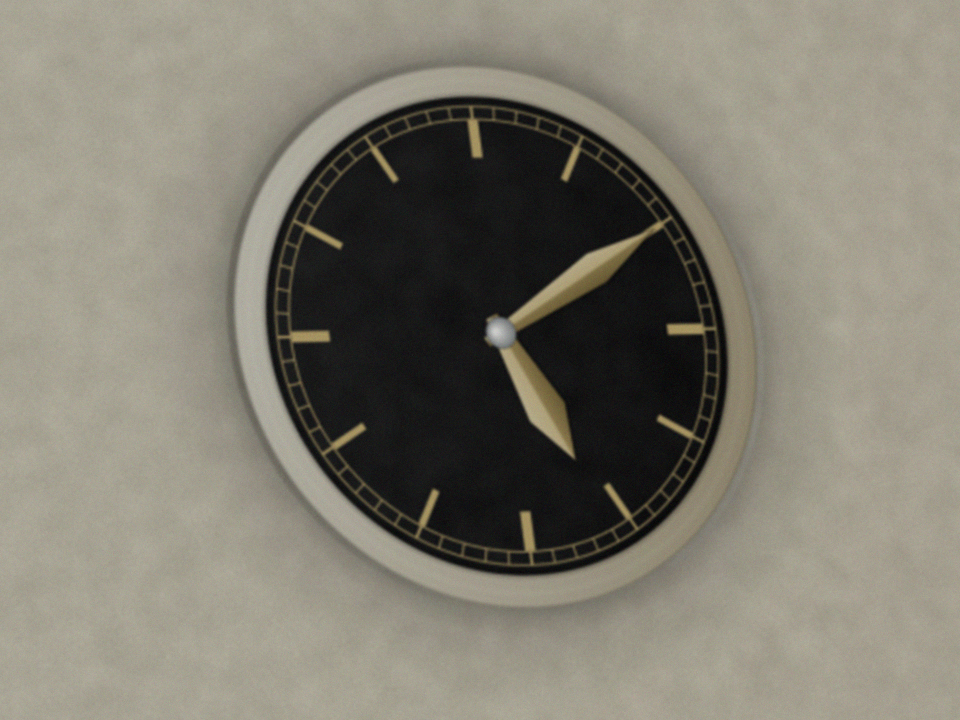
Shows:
5h10
